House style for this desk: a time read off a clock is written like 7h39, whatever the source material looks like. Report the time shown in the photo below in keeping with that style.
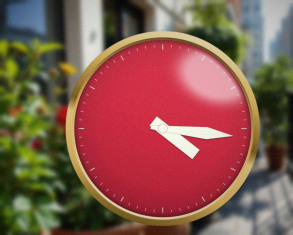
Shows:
4h16
